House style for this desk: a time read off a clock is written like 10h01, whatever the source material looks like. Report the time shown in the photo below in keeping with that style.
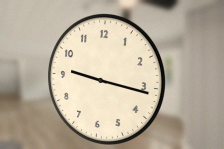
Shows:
9h16
